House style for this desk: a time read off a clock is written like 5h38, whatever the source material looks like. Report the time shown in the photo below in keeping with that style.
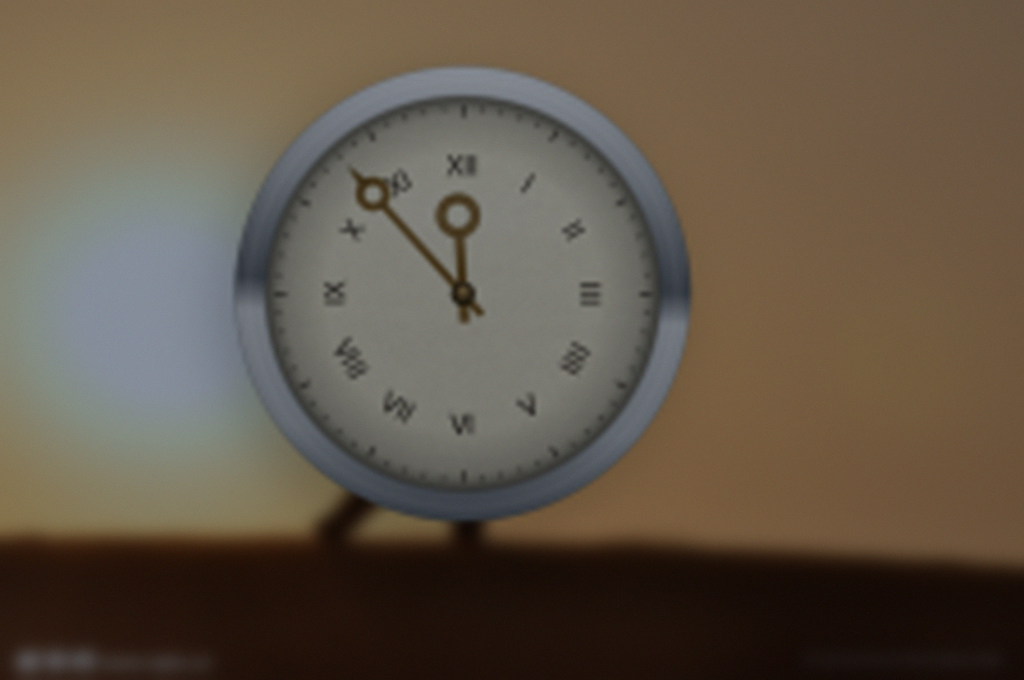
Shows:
11h53
